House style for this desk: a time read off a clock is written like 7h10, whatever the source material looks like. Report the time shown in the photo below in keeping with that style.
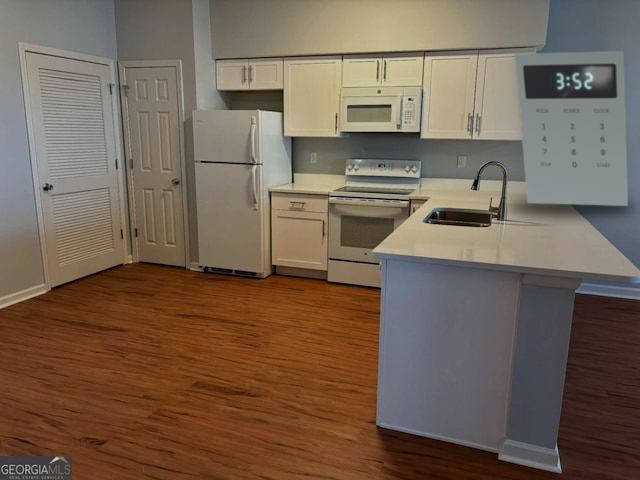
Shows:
3h52
